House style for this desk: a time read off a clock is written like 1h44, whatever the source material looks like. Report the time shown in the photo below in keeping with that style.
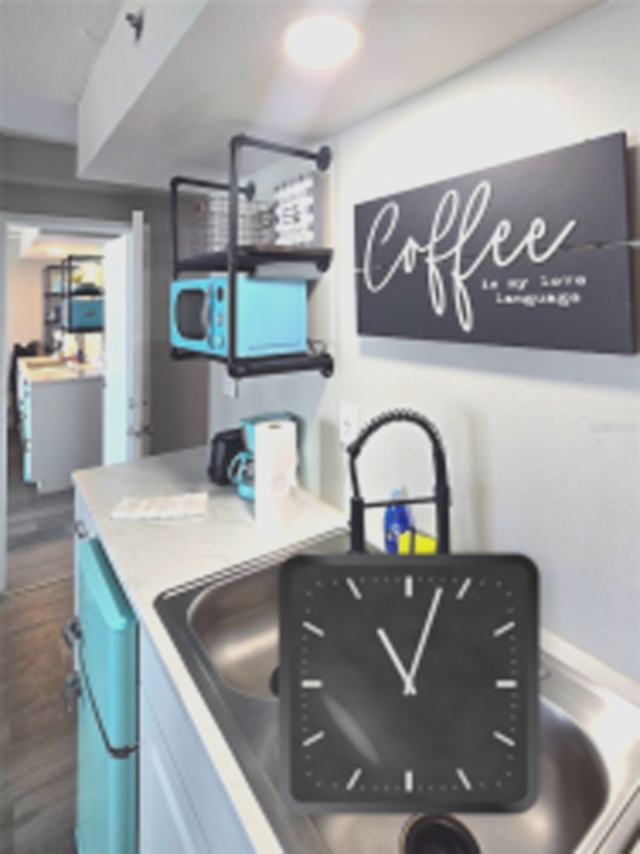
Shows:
11h03
